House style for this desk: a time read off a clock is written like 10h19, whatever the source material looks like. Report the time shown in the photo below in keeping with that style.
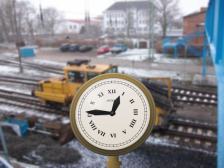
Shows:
12h46
